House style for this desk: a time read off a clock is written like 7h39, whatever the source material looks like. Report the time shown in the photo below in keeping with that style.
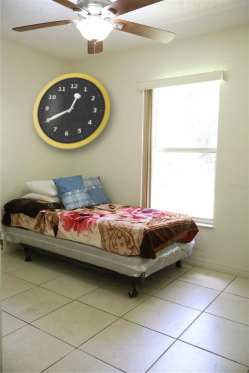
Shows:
12h40
